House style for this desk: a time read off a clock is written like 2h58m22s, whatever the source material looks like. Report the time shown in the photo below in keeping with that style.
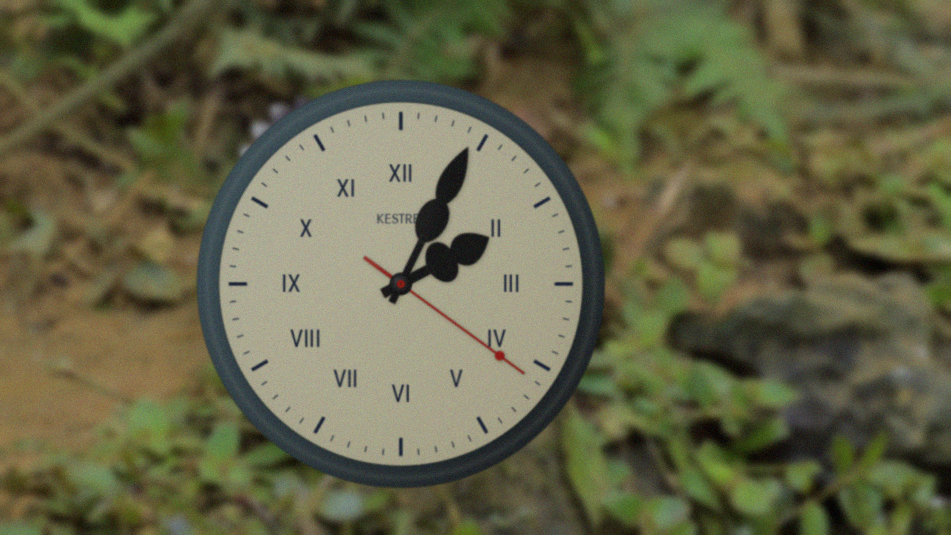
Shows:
2h04m21s
